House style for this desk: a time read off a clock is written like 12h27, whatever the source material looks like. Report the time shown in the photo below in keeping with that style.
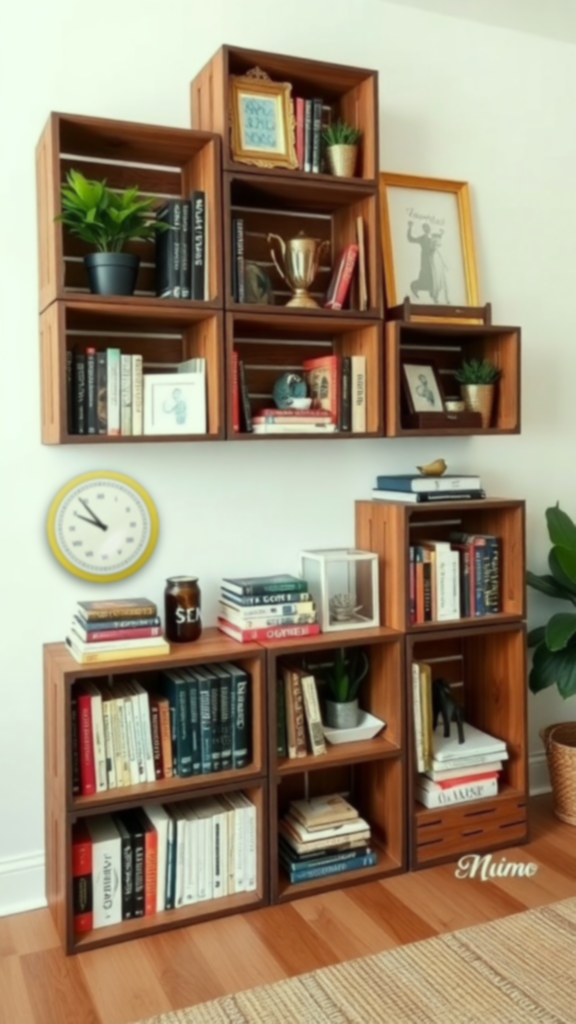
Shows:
9h54
